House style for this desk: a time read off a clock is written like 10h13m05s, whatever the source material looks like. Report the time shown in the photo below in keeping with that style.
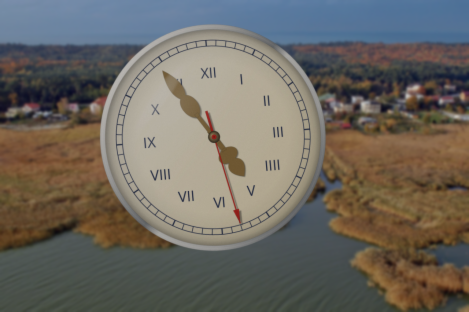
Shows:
4h54m28s
